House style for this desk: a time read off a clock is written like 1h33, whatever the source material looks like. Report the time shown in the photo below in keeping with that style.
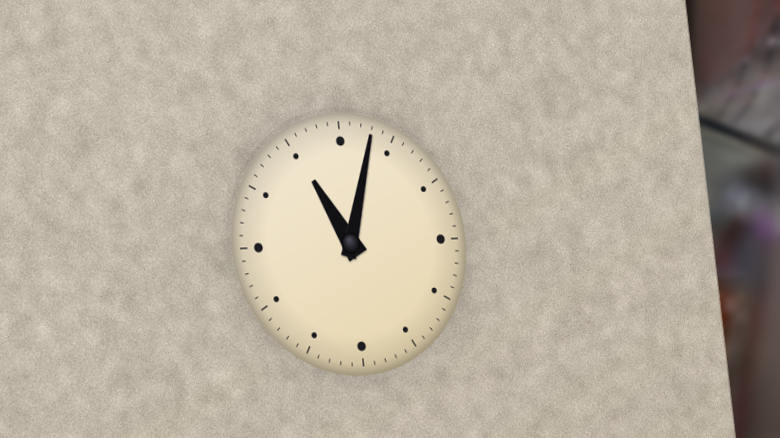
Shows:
11h03
